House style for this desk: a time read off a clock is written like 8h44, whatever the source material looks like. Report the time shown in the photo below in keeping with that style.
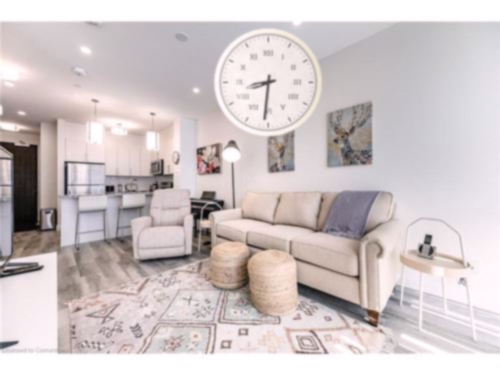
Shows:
8h31
